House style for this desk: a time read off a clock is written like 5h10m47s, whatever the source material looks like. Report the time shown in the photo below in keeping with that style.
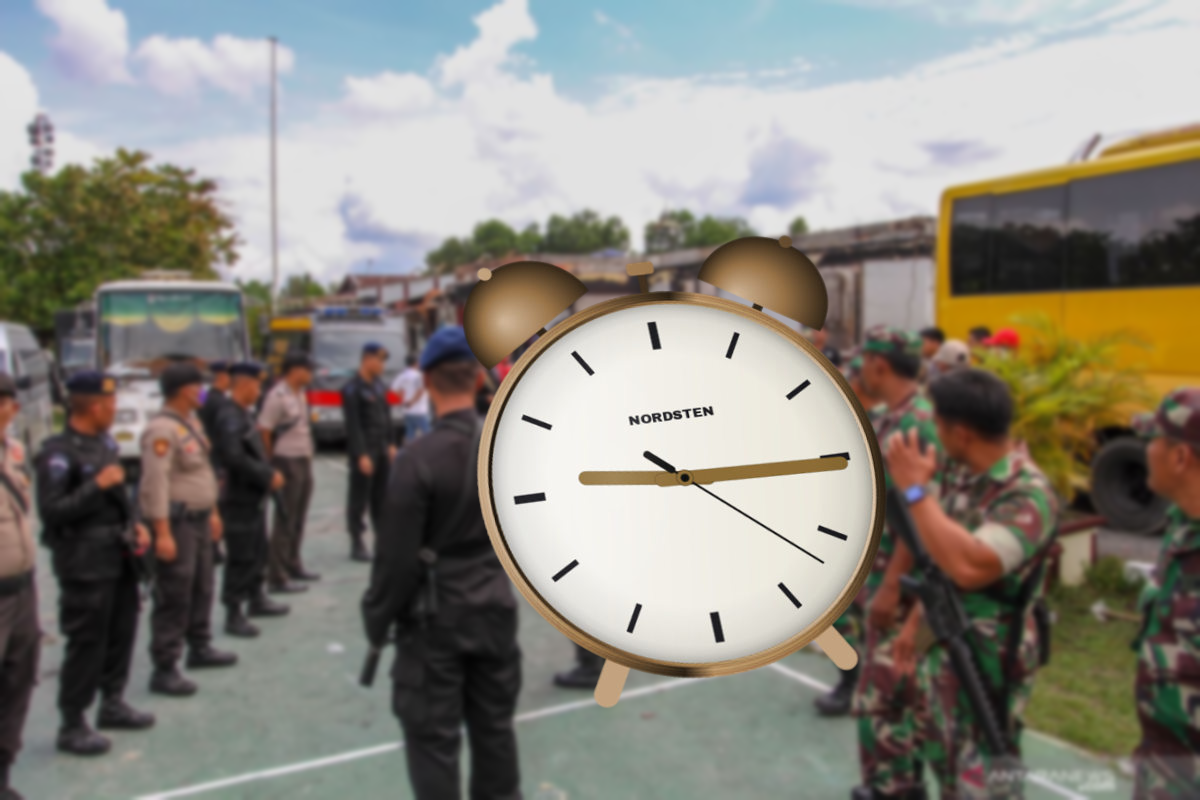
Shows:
9h15m22s
